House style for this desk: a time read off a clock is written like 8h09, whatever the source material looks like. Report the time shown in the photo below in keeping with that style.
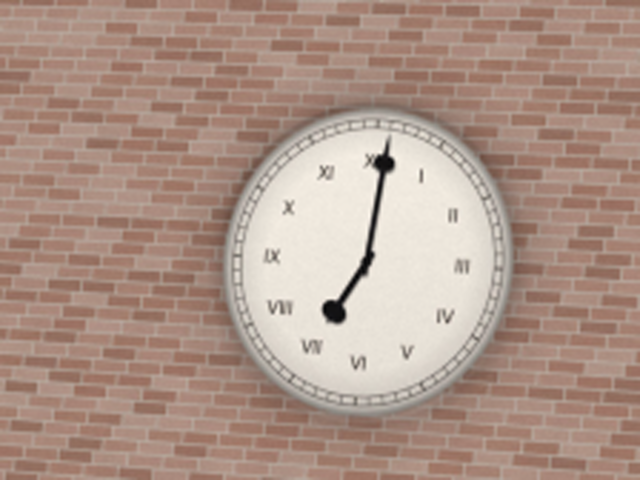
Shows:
7h01
